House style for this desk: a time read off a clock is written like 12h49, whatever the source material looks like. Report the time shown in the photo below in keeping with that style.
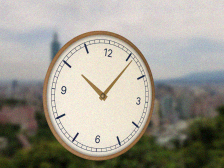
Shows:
10h06
